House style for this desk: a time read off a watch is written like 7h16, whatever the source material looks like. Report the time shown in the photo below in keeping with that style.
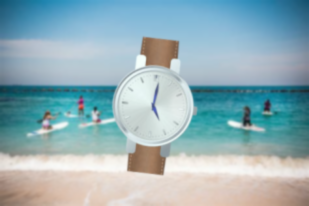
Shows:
5h01
